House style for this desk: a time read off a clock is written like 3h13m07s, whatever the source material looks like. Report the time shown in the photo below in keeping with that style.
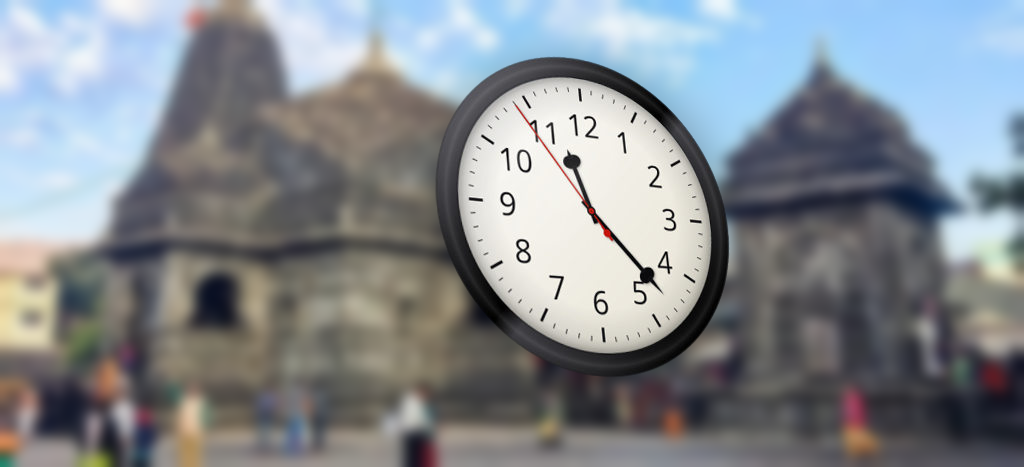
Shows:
11h22m54s
